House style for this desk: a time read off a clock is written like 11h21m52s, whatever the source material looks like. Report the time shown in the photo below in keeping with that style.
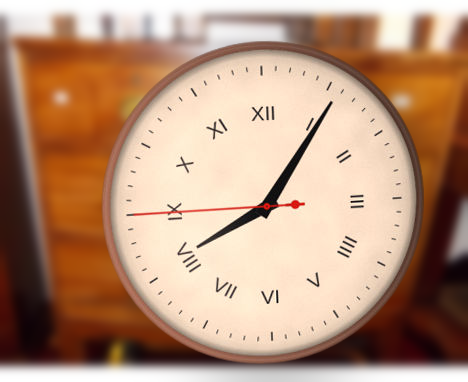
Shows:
8h05m45s
